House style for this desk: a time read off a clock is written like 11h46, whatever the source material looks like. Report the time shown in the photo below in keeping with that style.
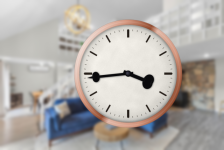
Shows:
3h44
